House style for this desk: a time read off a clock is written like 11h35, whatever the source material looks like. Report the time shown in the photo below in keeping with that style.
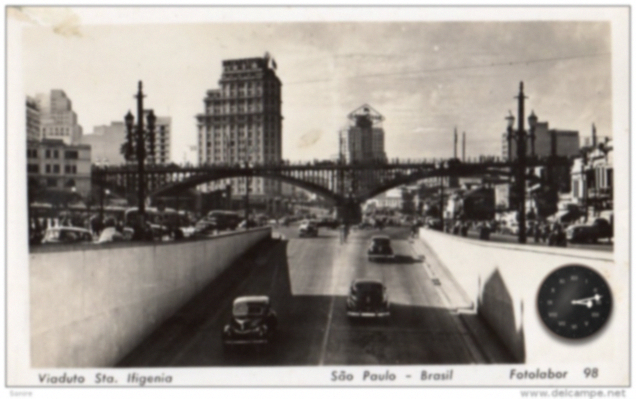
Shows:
3h13
